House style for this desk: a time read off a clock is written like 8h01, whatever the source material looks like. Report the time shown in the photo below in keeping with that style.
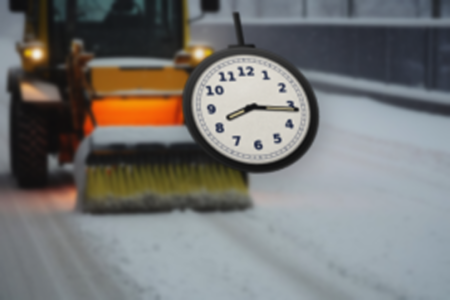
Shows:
8h16
